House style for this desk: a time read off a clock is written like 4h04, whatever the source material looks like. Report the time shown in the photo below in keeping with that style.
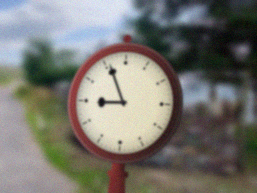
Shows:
8h56
